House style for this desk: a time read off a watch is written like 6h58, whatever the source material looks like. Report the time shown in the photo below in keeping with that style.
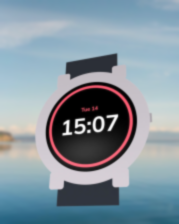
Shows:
15h07
